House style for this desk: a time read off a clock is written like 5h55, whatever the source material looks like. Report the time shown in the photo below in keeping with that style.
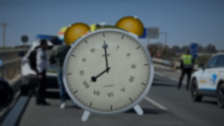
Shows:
8h00
